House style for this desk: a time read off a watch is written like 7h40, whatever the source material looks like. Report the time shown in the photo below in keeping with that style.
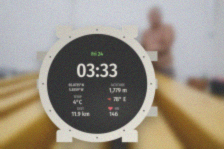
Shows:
3h33
